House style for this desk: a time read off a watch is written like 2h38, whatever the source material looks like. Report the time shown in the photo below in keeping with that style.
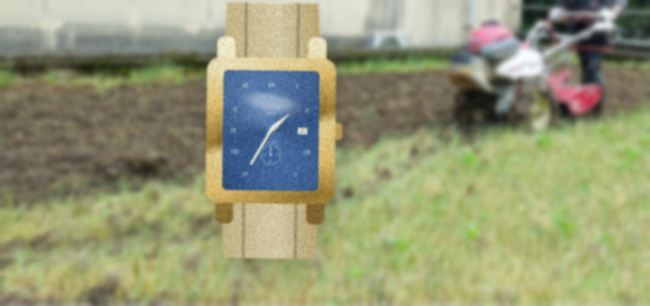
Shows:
1h35
